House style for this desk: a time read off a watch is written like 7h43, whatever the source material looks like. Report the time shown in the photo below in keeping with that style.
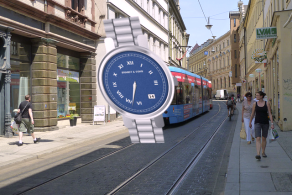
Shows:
6h33
